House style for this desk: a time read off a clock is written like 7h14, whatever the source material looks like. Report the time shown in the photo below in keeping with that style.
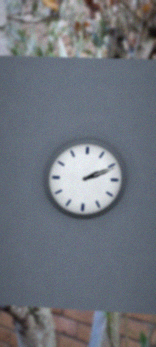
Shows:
2h11
